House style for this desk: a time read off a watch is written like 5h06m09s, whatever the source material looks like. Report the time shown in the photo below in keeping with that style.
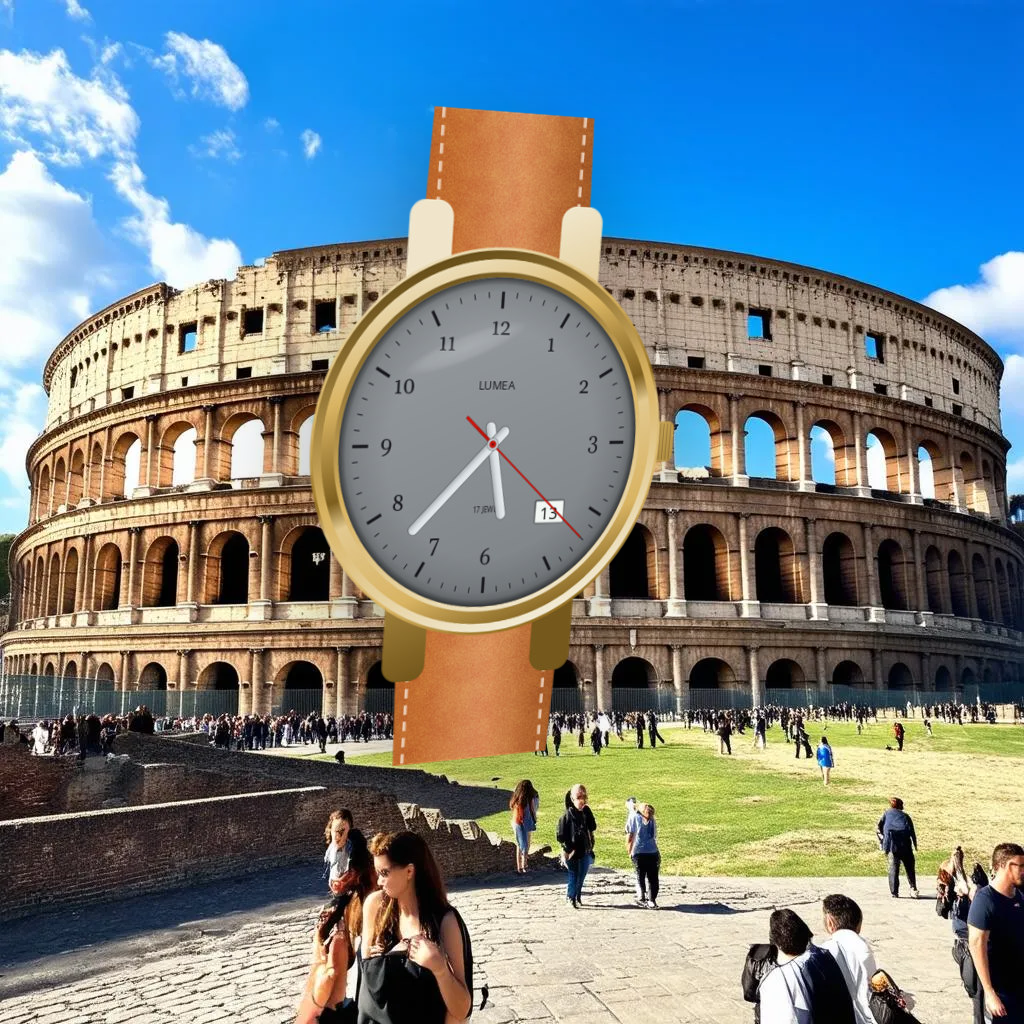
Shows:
5h37m22s
